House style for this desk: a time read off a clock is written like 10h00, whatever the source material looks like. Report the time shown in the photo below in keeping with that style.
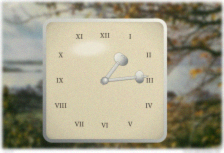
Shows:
1h14
